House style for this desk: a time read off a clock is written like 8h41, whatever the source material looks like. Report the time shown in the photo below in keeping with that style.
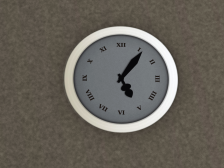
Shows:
5h06
